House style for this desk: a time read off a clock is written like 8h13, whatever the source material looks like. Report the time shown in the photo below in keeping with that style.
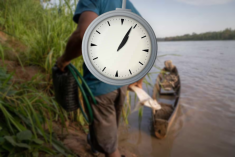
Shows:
1h04
